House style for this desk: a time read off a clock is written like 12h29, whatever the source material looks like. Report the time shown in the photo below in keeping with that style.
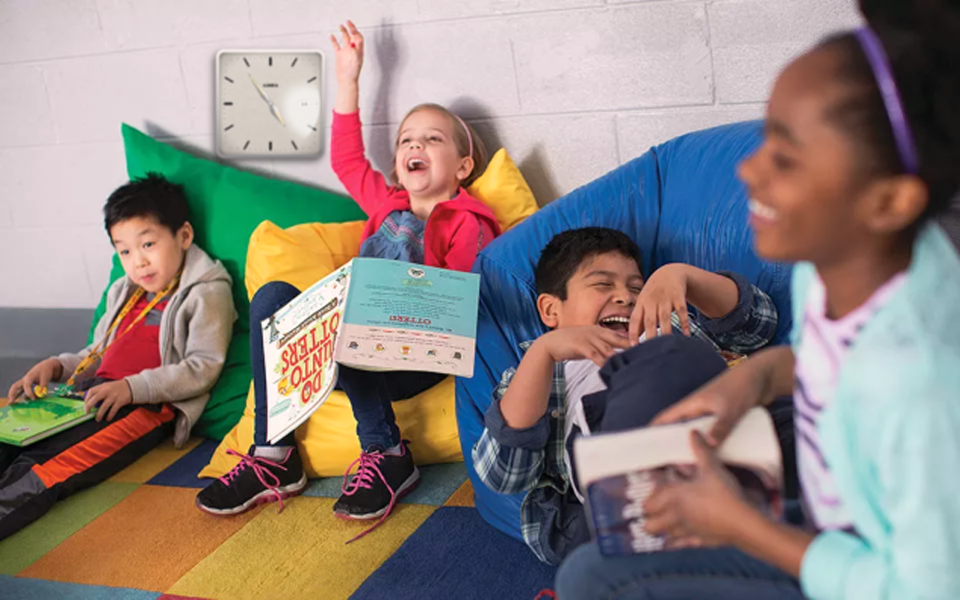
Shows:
4h54
